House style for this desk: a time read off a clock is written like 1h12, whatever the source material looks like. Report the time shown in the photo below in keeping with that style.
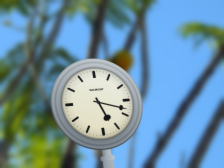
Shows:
5h18
